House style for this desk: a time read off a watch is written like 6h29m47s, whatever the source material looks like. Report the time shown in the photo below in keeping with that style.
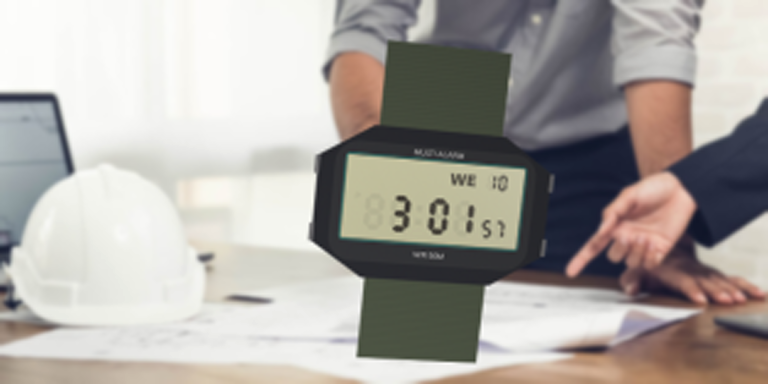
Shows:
3h01m57s
